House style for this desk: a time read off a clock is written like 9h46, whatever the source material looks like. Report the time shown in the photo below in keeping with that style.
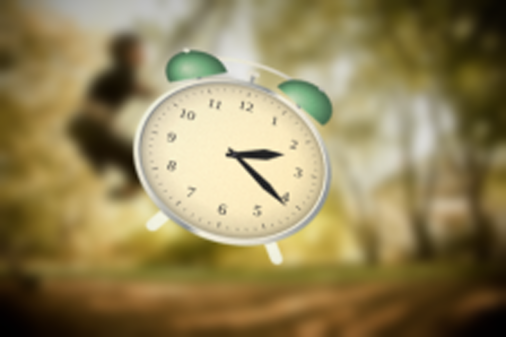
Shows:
2h21
